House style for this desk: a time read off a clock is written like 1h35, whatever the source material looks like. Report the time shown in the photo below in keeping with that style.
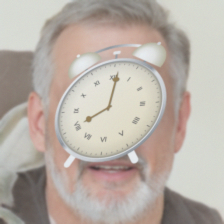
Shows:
8h01
